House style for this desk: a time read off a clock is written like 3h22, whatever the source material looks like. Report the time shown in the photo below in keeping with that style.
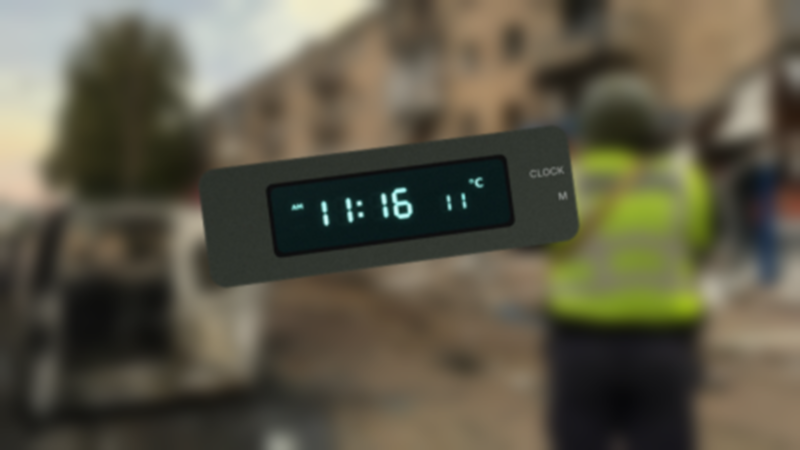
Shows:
11h16
